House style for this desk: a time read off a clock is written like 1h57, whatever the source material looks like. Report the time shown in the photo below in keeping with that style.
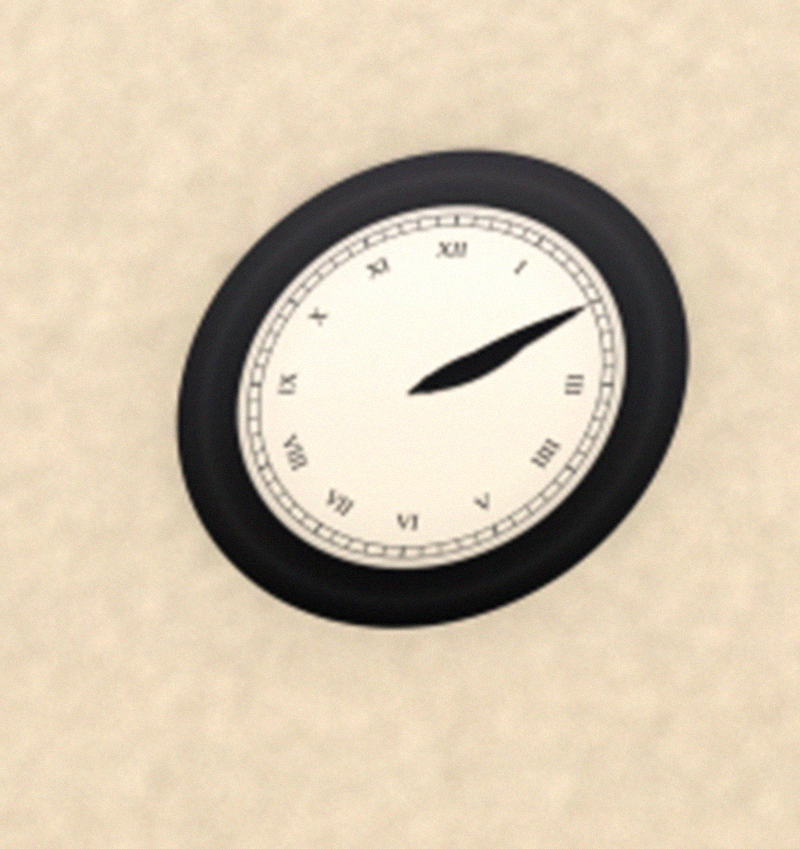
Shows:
2h10
